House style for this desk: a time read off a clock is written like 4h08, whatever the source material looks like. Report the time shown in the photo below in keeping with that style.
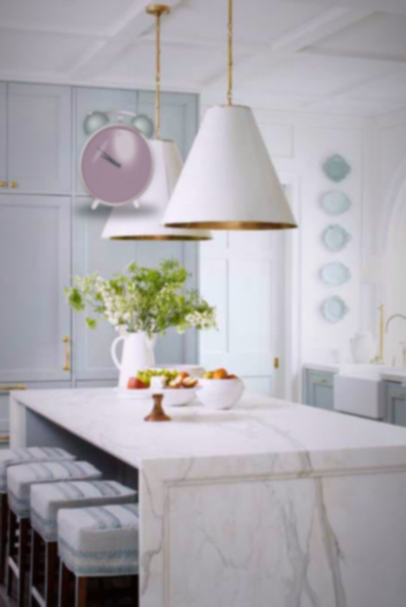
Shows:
9h51
